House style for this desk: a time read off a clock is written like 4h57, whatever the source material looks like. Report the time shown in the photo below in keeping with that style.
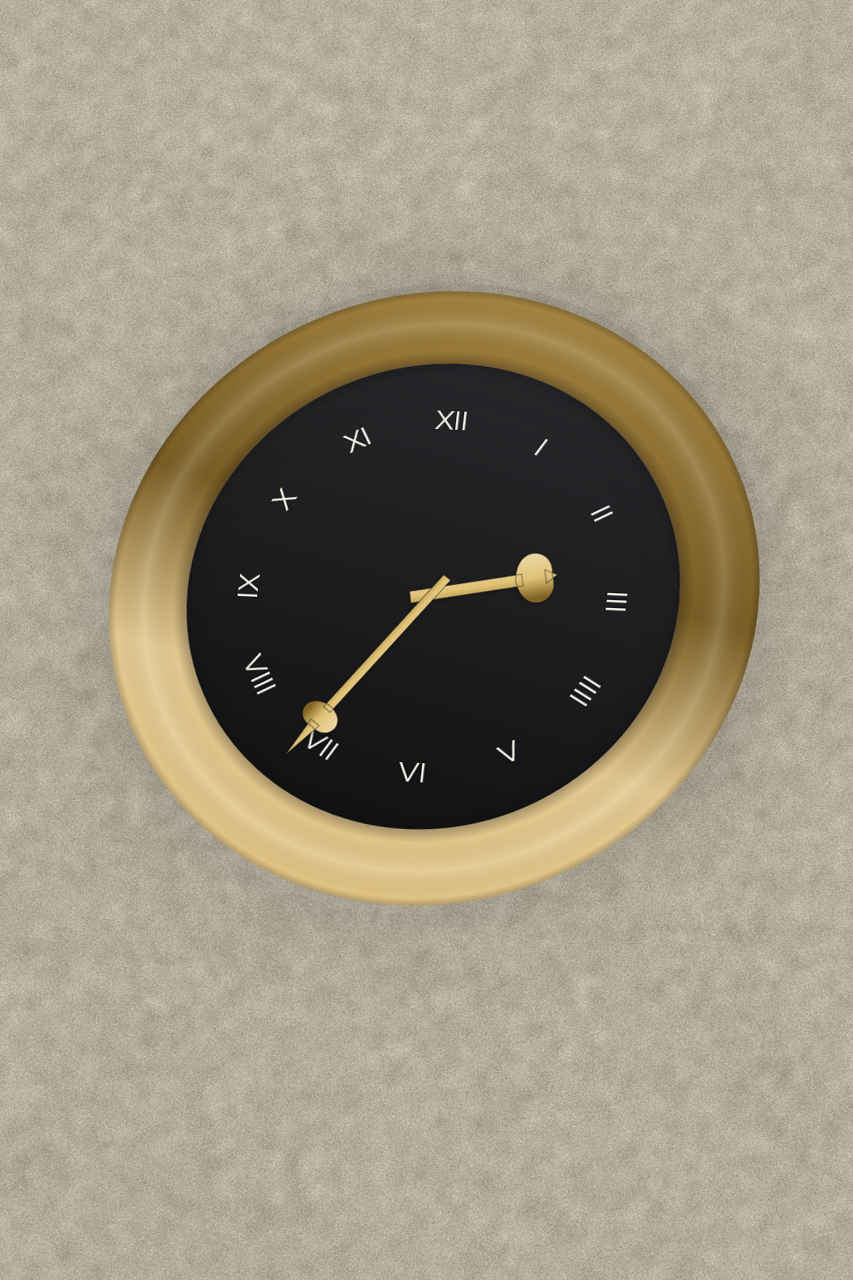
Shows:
2h36
